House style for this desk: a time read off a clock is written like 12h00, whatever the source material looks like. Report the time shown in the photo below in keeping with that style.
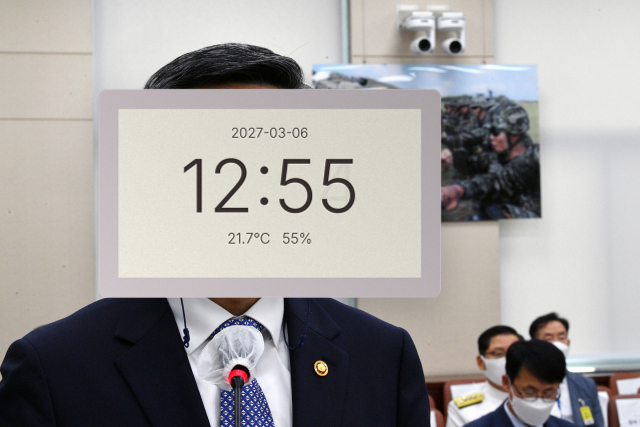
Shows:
12h55
